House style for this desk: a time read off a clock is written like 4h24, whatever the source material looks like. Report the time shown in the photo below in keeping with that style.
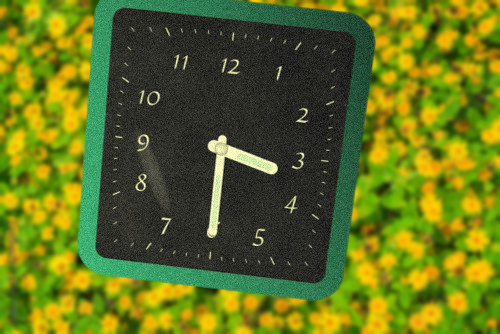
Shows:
3h30
